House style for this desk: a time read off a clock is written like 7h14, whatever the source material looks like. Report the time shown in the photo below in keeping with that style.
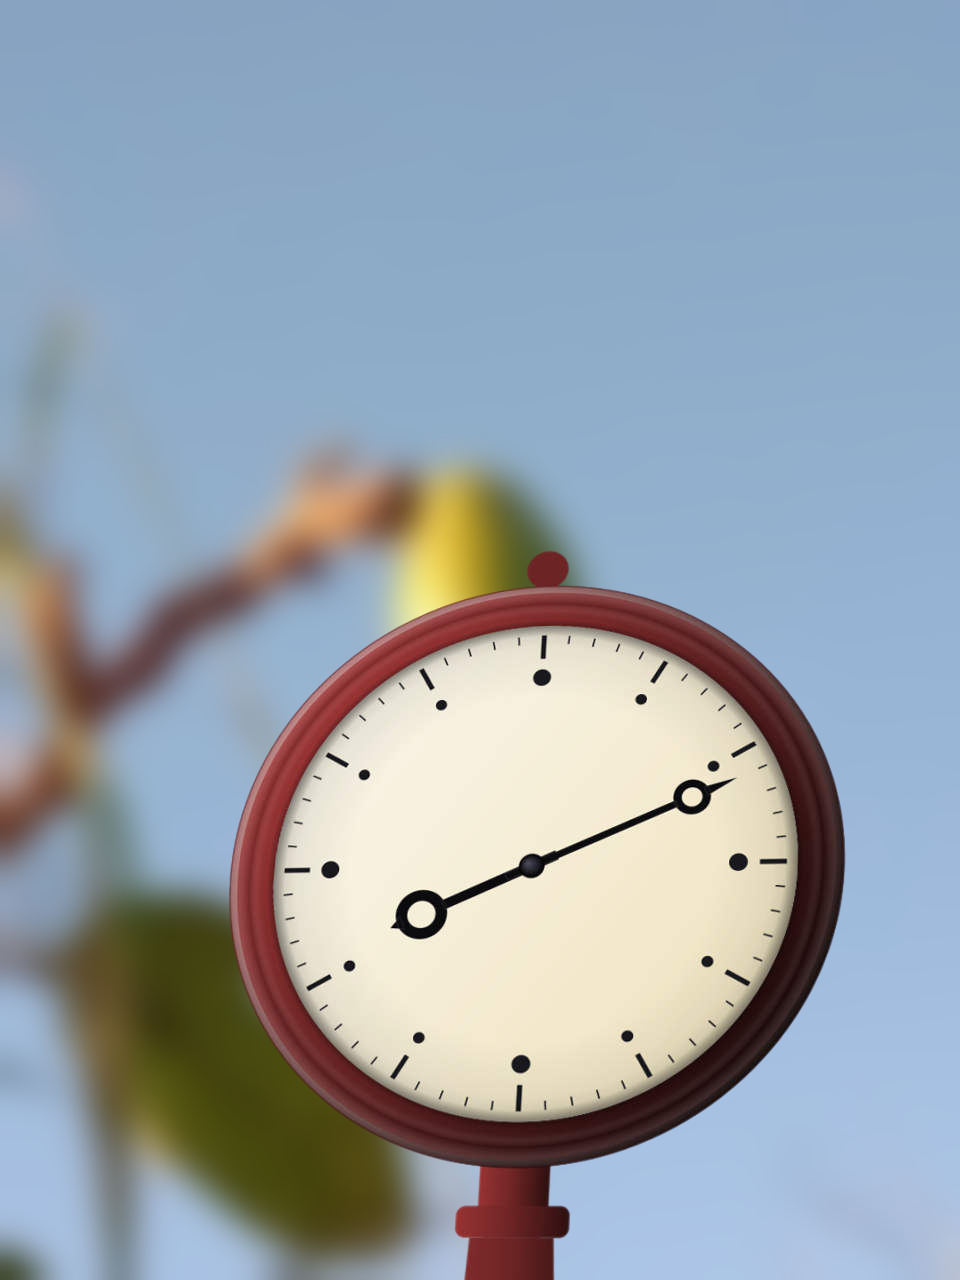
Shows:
8h11
